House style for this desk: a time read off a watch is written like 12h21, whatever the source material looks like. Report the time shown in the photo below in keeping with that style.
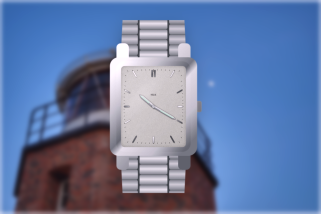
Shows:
10h20
